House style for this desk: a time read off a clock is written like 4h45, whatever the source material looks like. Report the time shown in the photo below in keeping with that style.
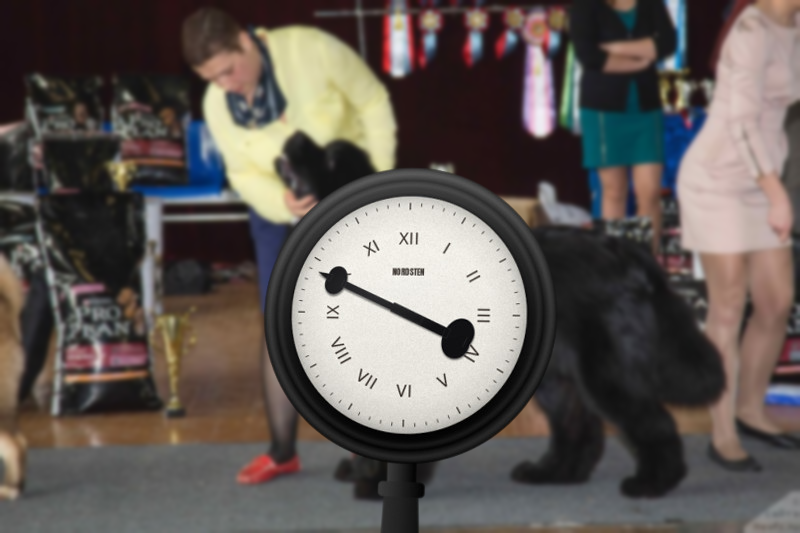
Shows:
3h49
